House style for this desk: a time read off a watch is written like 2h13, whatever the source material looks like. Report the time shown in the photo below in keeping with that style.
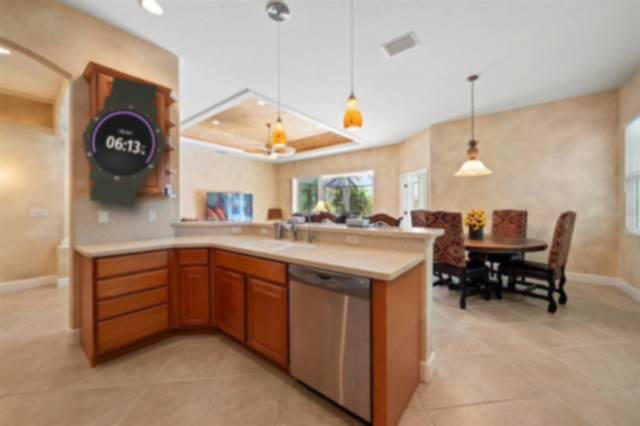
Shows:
6h13
